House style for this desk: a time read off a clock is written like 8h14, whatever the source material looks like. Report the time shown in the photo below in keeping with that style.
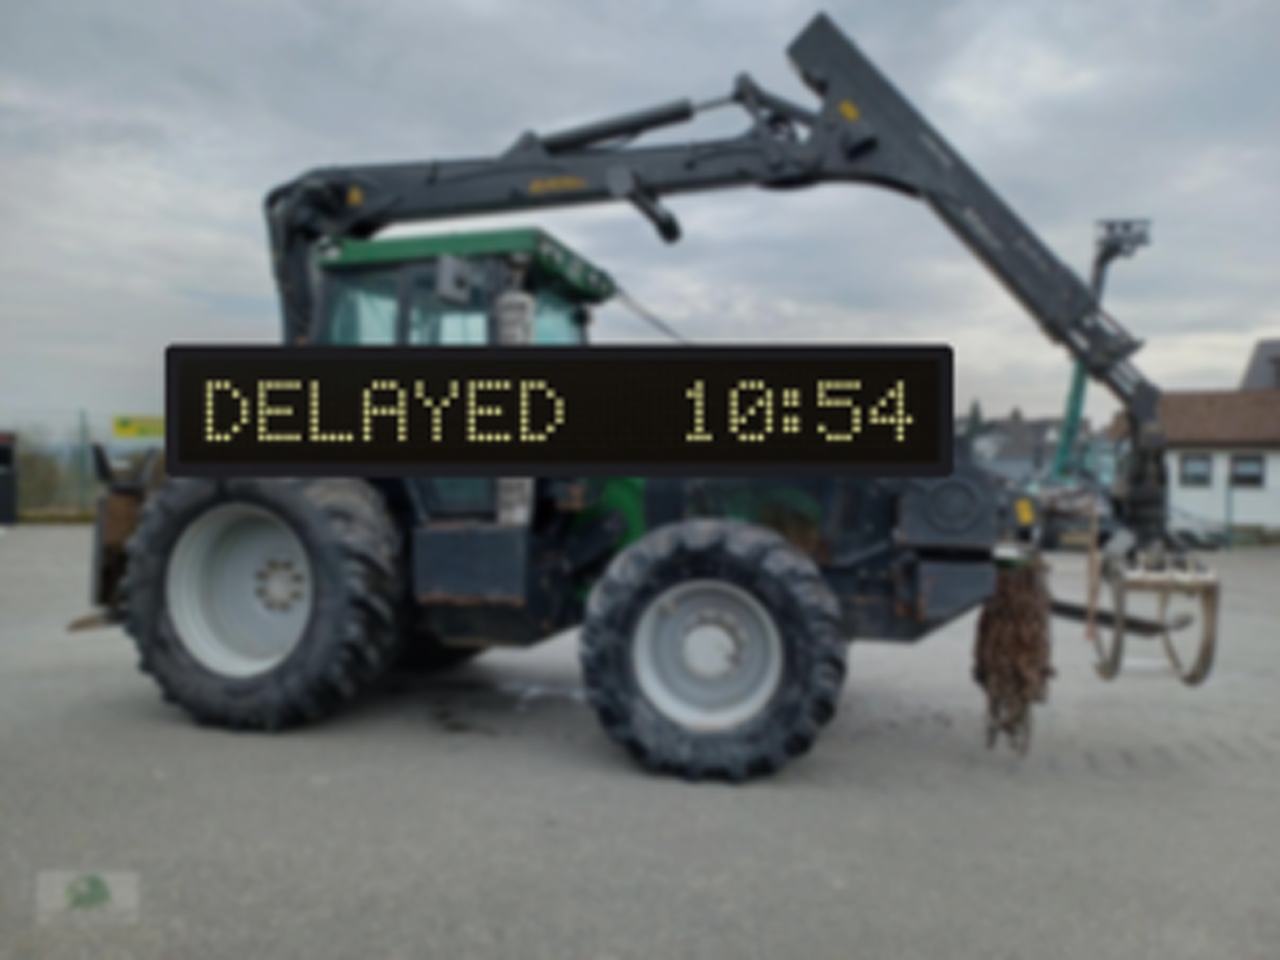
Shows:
10h54
